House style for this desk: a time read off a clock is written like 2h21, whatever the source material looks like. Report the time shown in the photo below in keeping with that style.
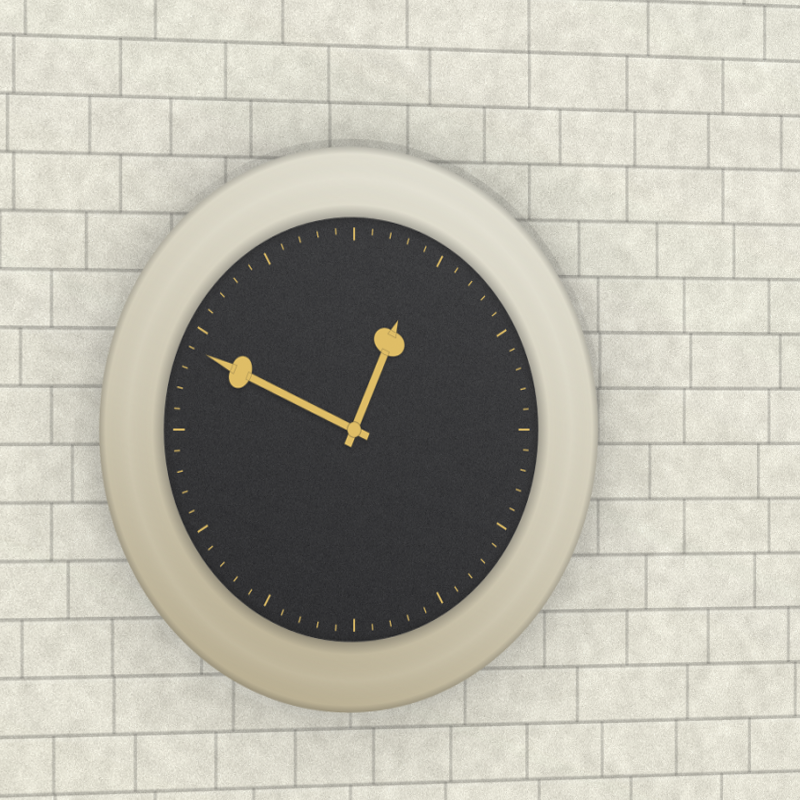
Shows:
12h49
